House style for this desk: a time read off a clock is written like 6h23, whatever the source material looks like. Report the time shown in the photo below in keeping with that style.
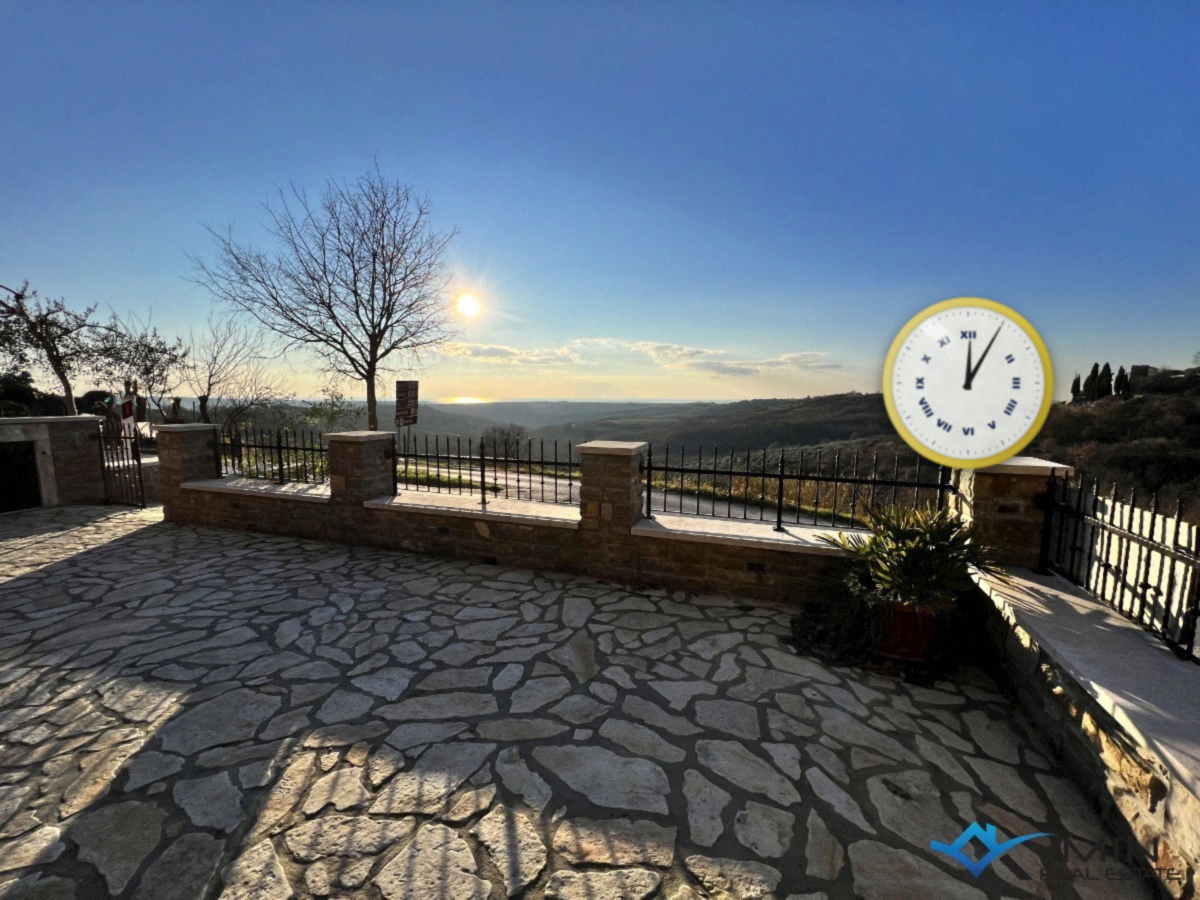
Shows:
12h05
